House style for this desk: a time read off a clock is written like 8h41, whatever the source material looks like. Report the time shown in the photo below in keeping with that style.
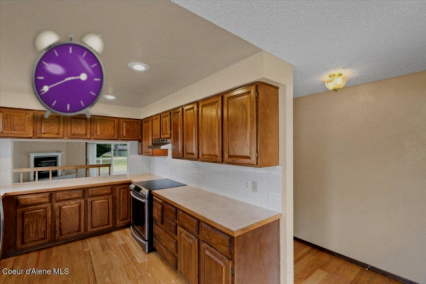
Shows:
2h41
